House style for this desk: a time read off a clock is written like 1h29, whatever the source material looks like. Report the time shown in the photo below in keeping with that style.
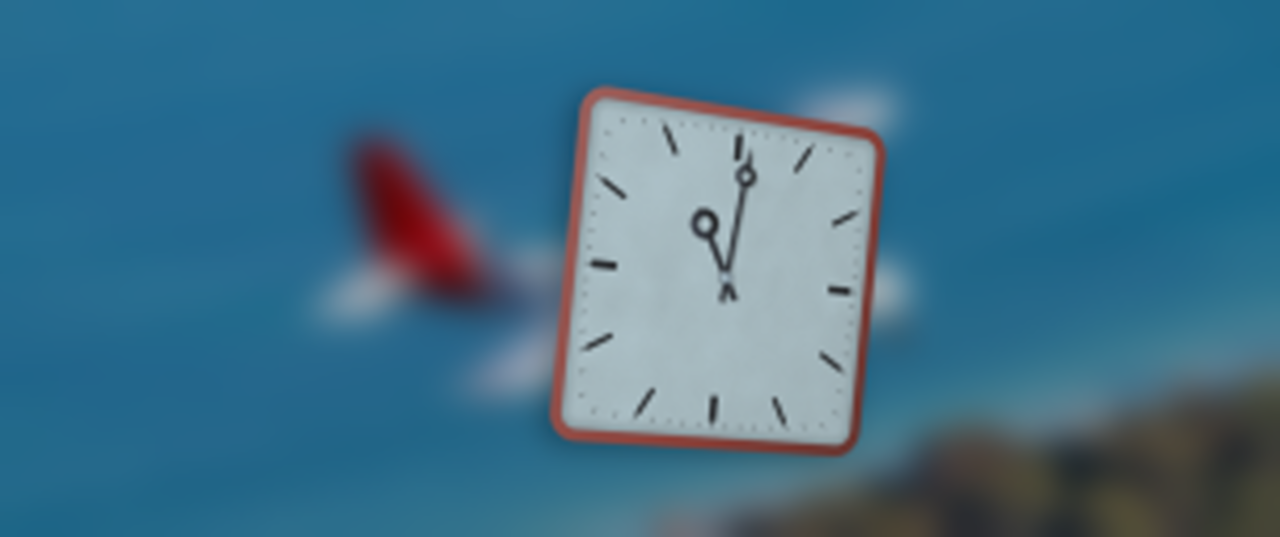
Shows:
11h01
